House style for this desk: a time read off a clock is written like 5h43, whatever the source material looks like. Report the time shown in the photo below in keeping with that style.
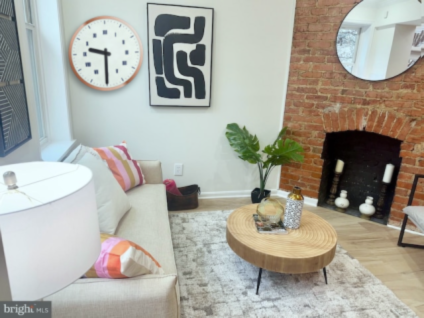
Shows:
9h30
